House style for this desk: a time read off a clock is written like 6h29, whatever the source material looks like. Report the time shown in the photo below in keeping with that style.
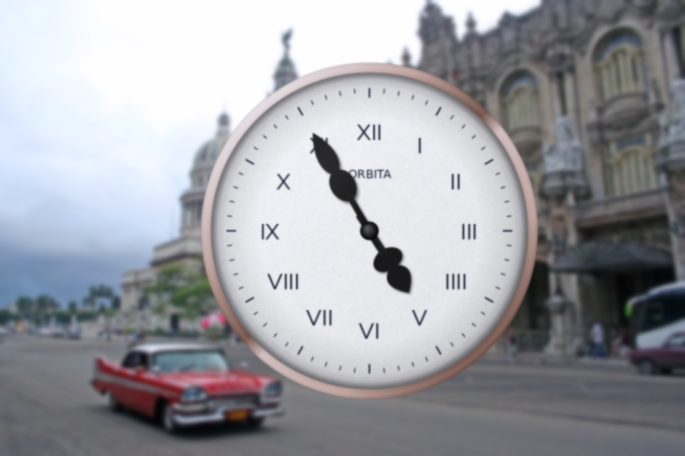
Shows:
4h55
